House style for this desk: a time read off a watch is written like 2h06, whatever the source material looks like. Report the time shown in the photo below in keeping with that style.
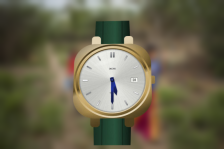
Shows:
5h30
